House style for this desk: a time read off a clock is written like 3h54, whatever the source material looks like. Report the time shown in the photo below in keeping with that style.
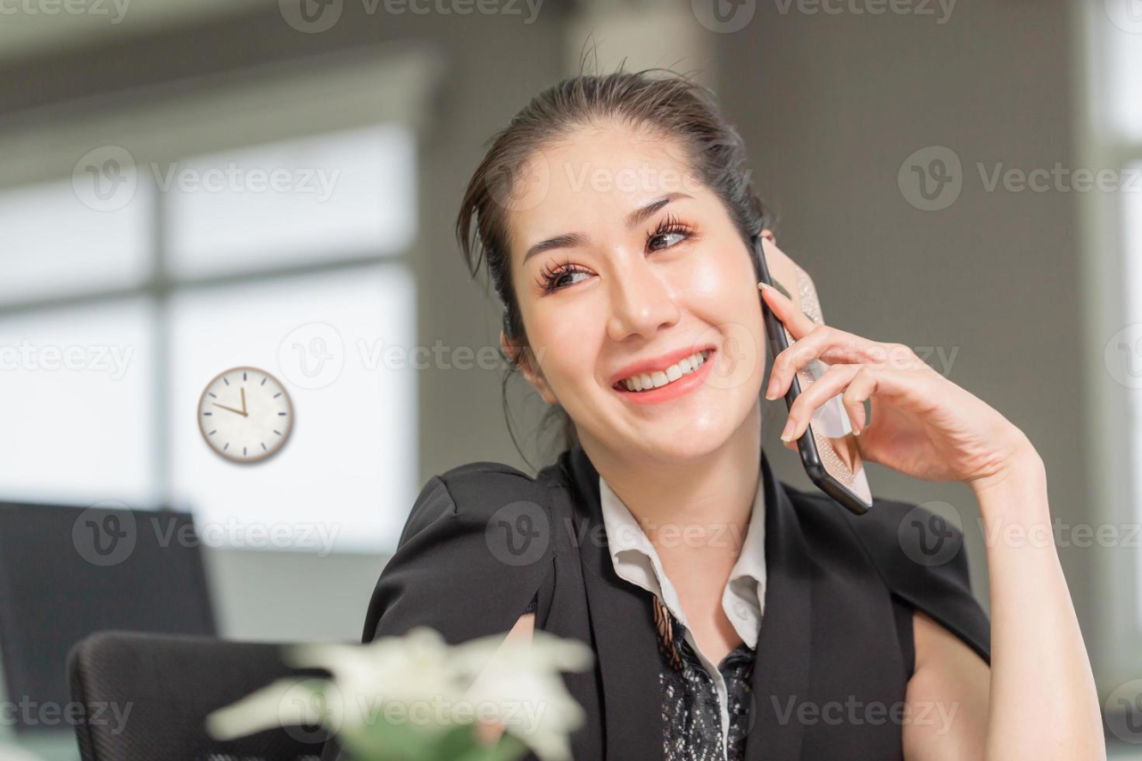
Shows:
11h48
